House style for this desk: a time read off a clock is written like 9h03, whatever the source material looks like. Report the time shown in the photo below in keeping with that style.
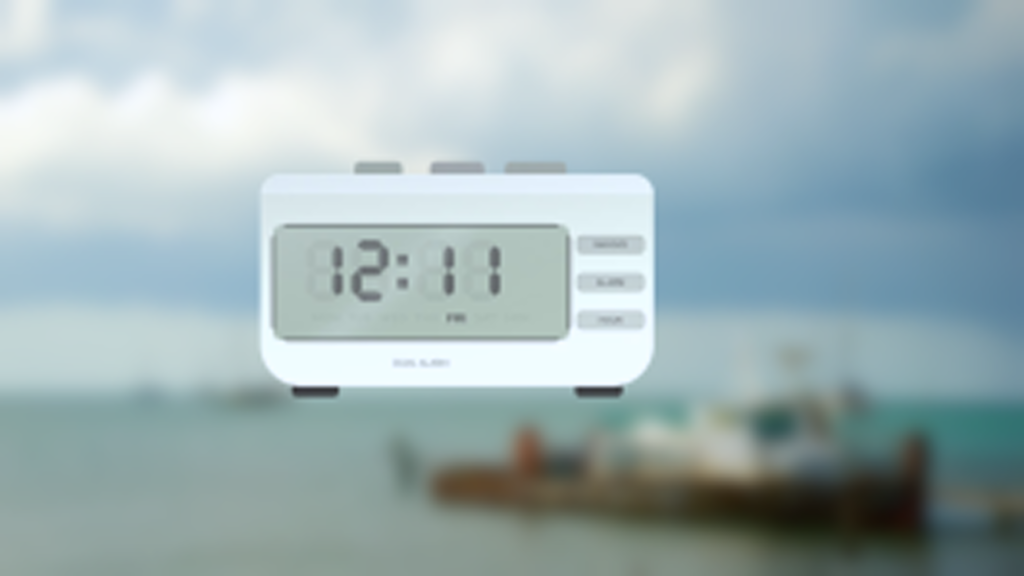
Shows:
12h11
